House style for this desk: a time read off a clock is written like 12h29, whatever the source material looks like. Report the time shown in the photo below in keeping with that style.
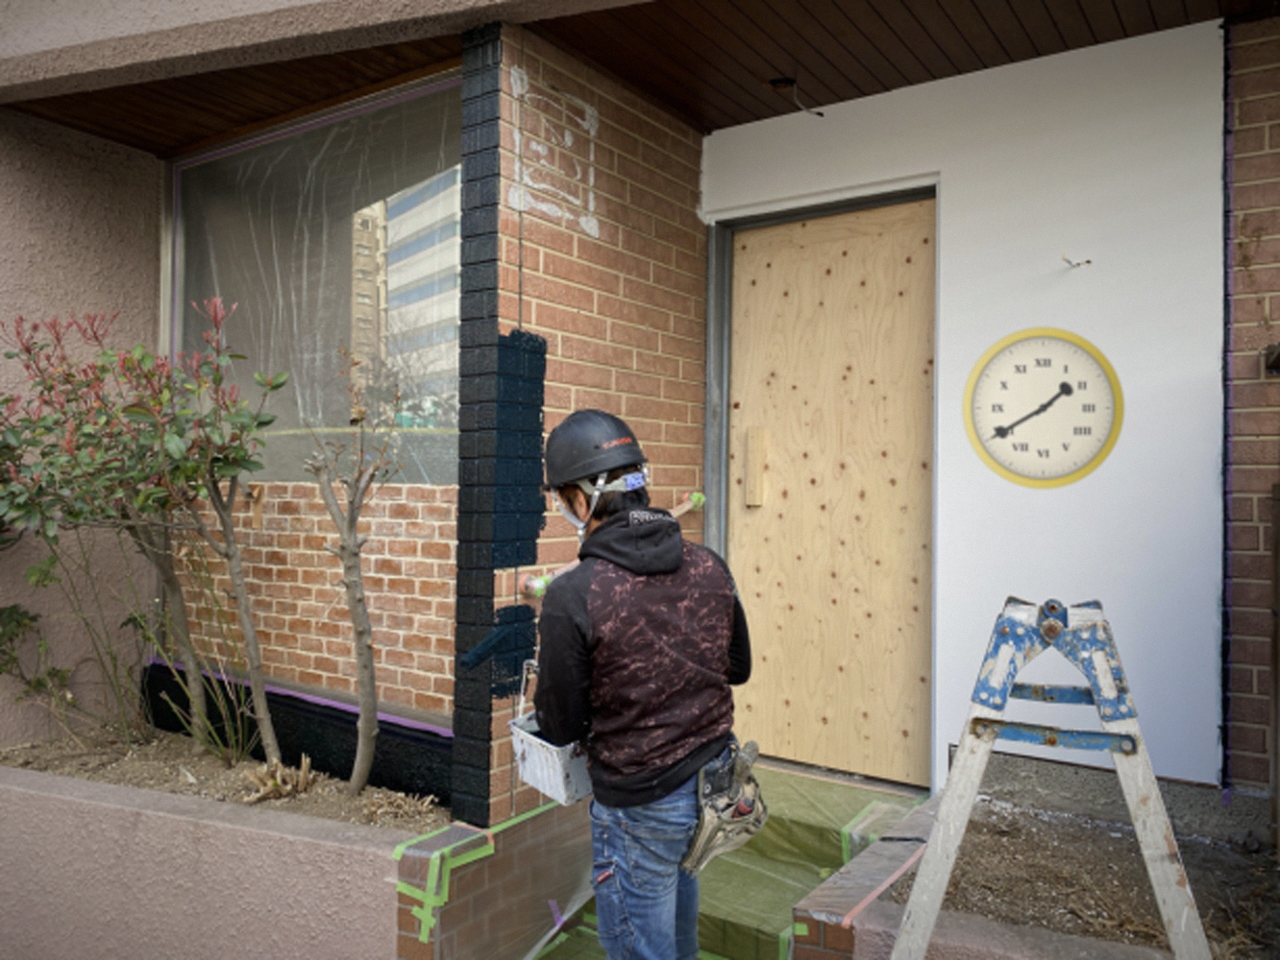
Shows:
1h40
